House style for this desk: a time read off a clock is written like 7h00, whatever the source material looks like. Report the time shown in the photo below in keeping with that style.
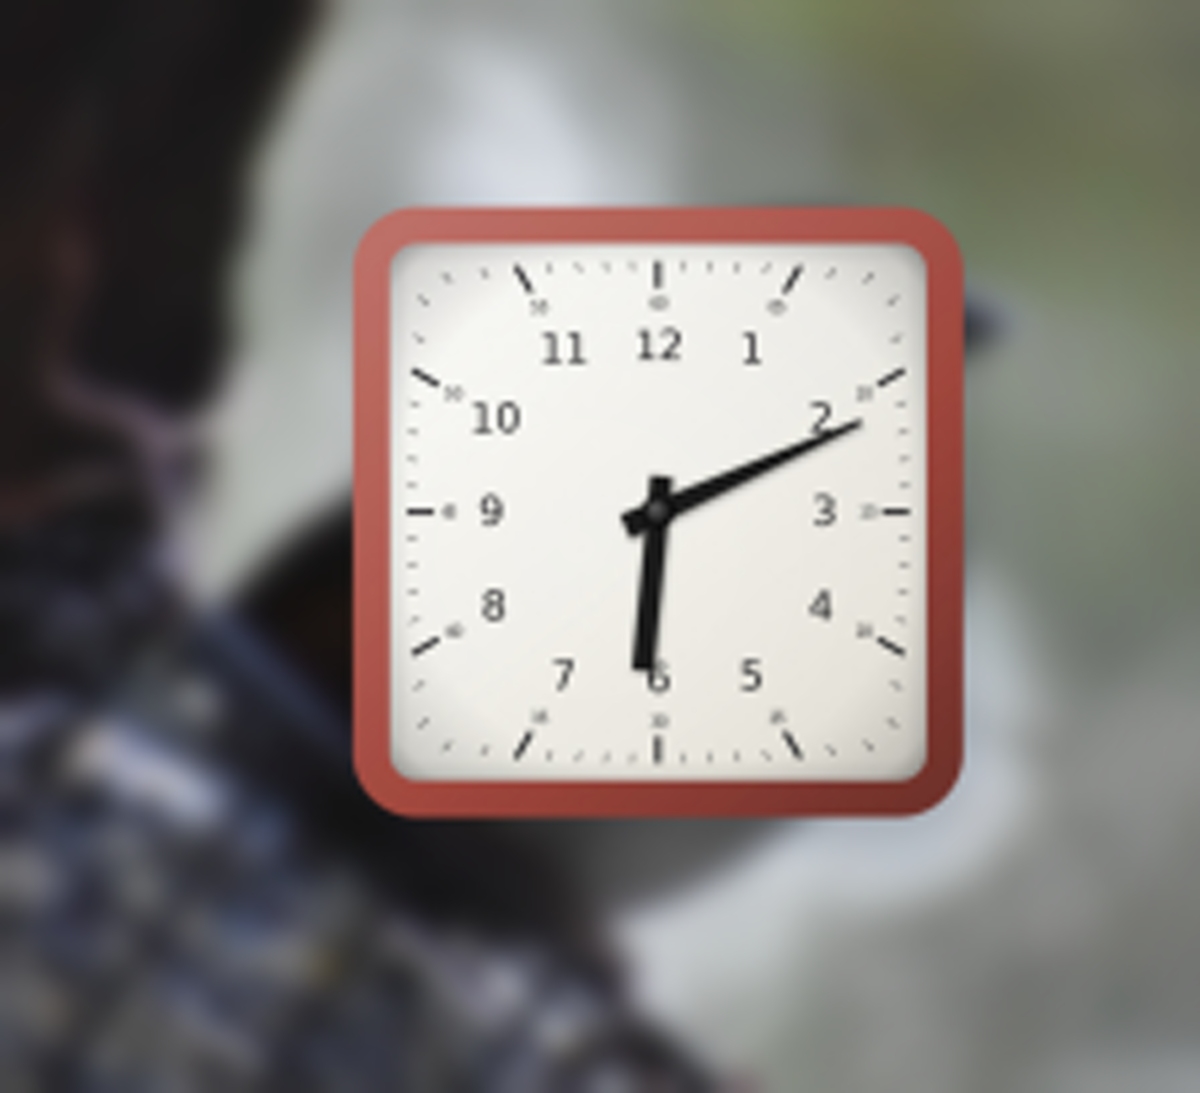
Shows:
6h11
